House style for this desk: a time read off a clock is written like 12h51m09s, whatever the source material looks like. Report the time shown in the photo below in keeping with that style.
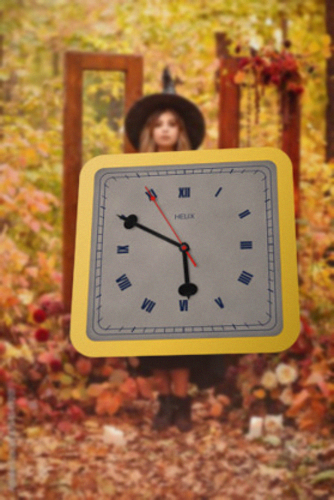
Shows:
5h49m55s
